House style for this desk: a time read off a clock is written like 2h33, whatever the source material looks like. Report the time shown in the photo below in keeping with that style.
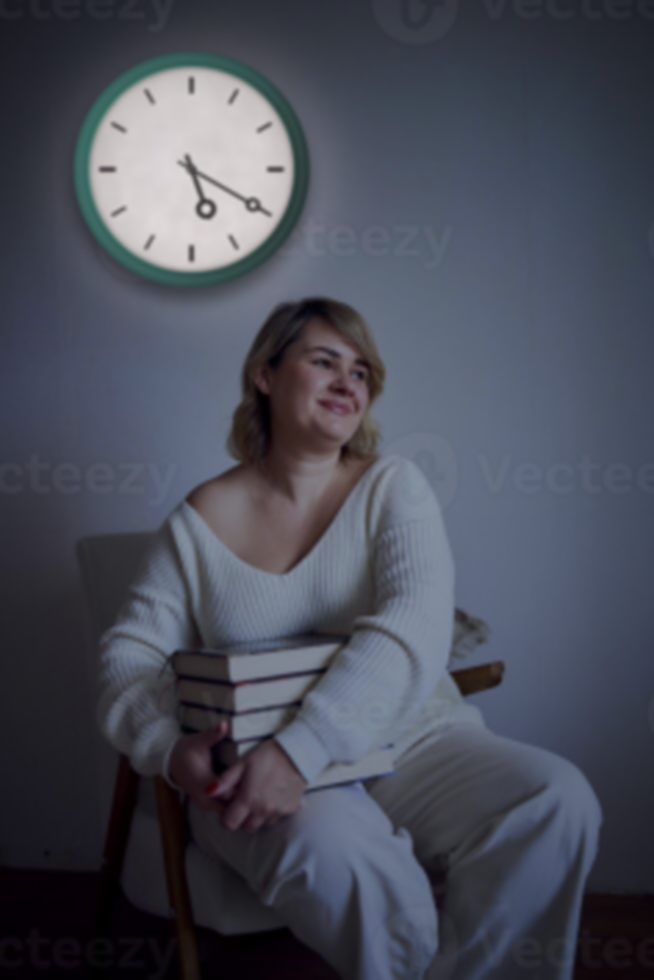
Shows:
5h20
